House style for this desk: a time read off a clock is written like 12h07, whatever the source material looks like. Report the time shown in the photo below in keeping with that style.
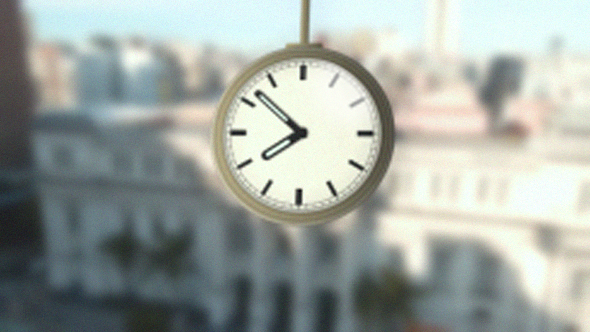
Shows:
7h52
